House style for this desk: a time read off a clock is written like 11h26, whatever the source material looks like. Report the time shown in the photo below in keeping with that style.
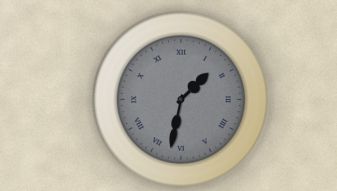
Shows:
1h32
